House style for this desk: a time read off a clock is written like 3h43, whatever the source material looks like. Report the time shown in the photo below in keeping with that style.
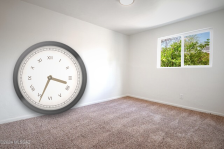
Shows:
3h34
